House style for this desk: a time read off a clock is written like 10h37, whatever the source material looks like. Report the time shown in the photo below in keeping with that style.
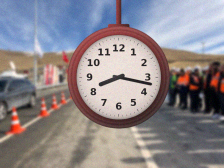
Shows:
8h17
